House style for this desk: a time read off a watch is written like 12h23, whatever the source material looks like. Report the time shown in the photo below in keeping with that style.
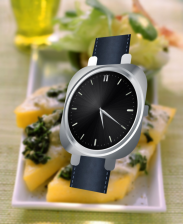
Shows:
5h20
